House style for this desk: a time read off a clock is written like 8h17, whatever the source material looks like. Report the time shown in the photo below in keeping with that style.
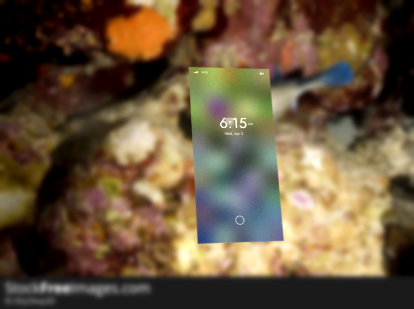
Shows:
6h15
